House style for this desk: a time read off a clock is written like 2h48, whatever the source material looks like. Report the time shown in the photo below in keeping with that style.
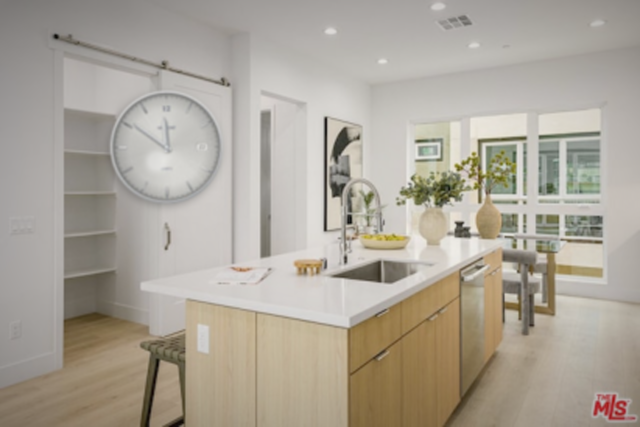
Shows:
11h51
